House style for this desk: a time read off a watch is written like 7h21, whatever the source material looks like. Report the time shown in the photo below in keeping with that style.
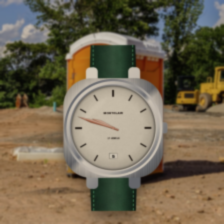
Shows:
9h48
